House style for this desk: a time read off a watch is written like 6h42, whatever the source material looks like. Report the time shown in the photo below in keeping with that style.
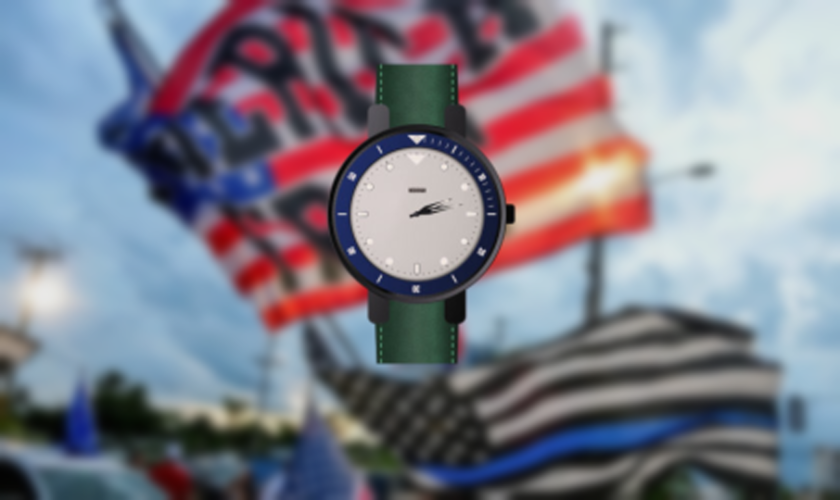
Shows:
2h13
